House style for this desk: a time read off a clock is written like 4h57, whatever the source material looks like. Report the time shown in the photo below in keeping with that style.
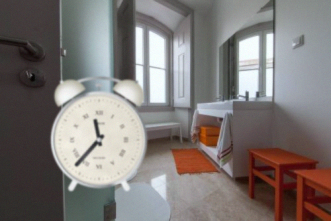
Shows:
11h37
